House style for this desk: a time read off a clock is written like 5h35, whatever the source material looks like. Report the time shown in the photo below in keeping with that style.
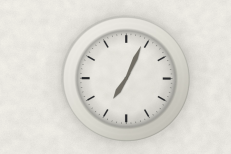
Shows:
7h04
